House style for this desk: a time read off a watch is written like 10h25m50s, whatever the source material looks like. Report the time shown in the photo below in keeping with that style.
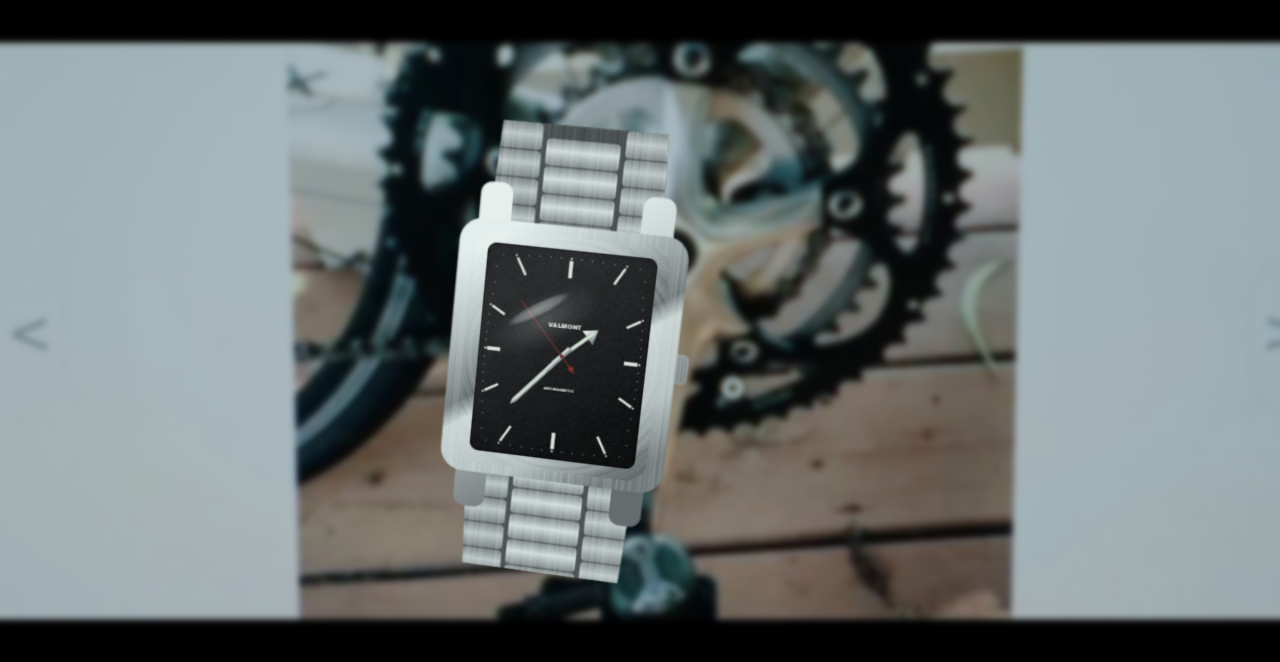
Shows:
1h36m53s
